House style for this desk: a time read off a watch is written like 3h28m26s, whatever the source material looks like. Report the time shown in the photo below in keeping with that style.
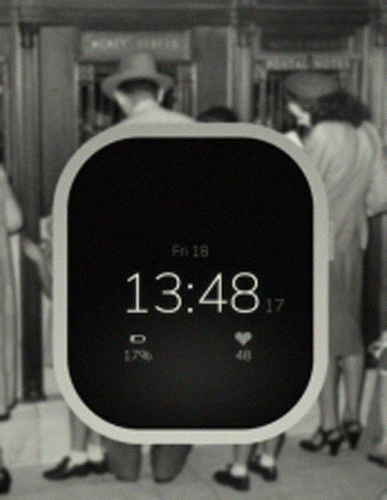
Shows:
13h48m17s
